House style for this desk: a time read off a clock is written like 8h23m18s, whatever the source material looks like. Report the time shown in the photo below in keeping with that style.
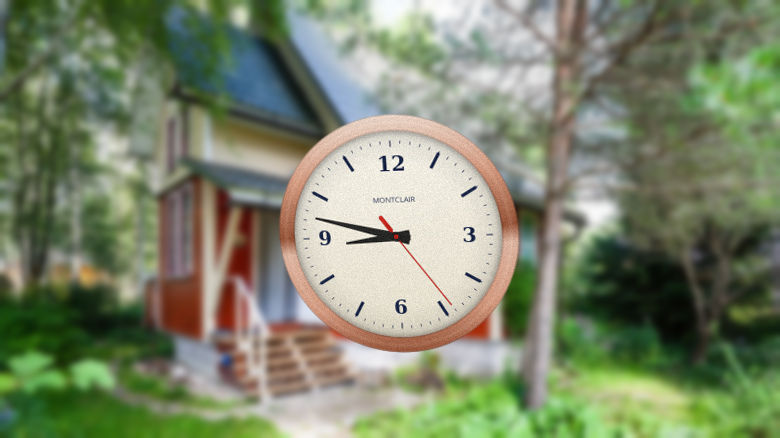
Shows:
8h47m24s
